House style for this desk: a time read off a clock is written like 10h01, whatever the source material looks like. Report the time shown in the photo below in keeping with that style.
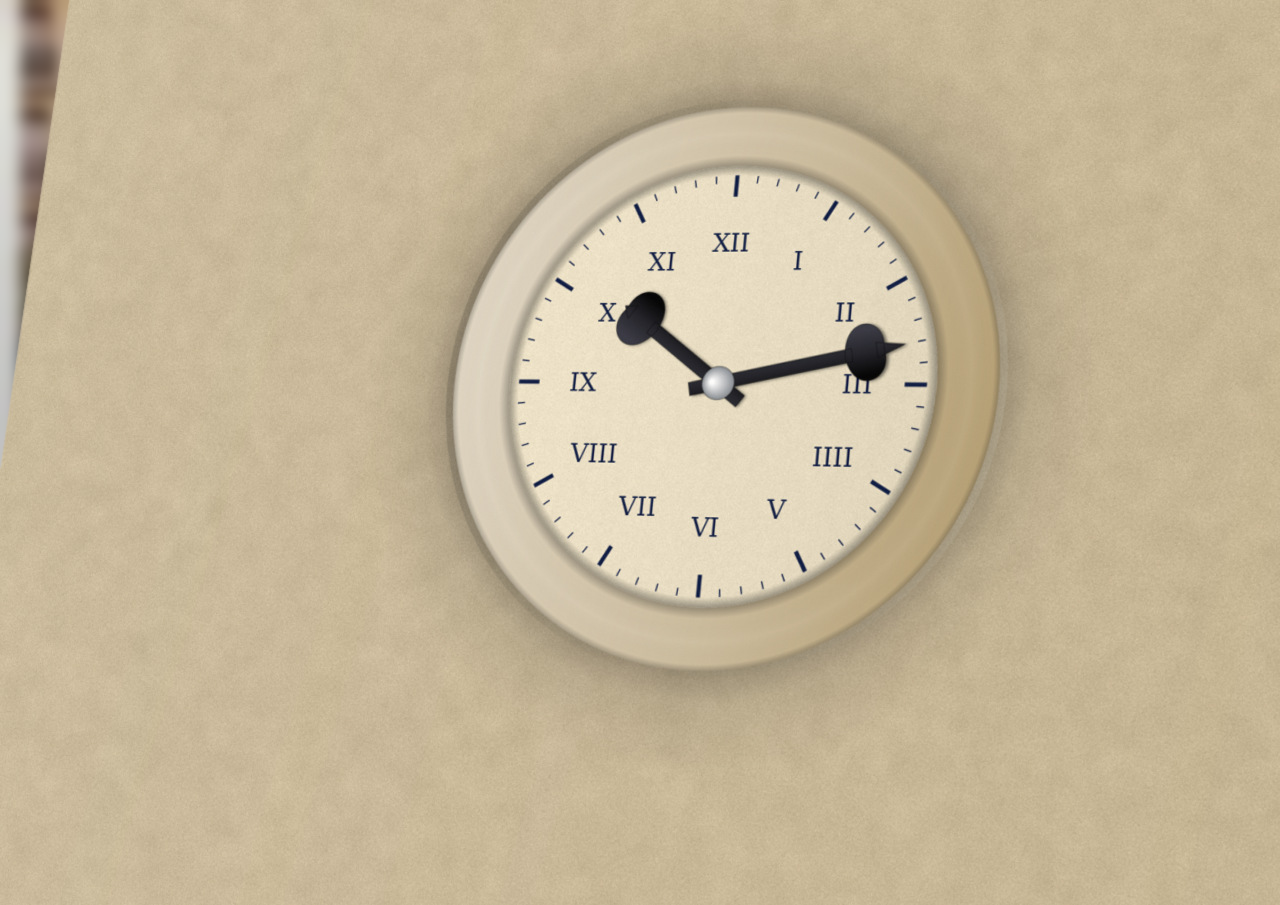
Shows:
10h13
